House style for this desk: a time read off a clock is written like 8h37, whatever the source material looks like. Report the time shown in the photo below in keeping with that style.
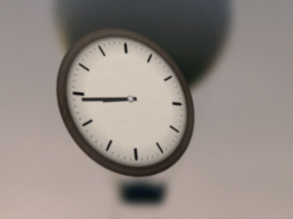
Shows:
8h44
